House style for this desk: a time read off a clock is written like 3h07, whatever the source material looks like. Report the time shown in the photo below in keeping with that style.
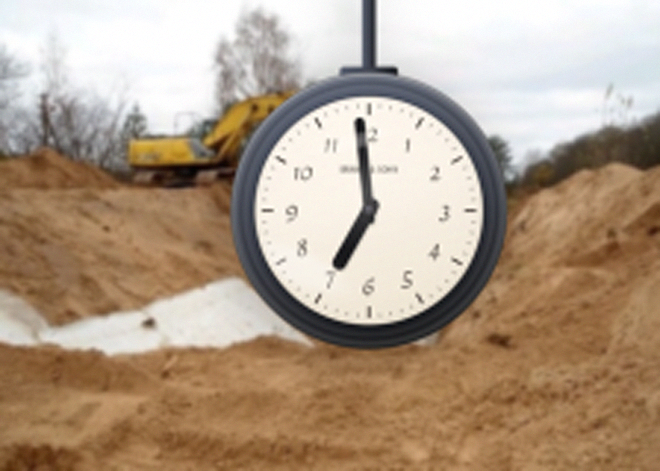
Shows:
6h59
